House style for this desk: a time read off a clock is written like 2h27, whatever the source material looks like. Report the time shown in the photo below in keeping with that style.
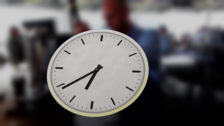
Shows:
6h39
